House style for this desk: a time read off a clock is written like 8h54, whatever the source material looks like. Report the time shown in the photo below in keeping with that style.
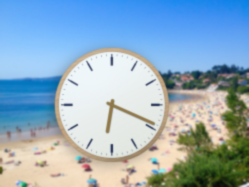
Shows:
6h19
